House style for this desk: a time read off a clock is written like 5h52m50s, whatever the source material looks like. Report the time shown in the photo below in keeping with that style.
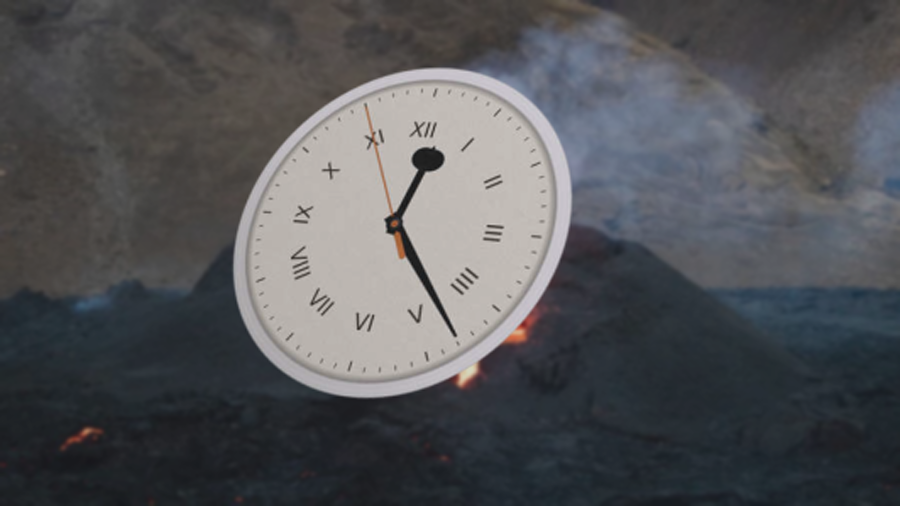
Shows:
12h22m55s
